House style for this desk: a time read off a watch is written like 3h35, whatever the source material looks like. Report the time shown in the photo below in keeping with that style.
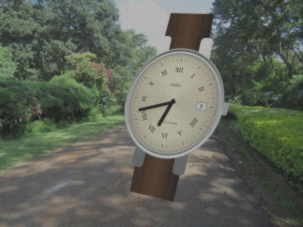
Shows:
6h42
